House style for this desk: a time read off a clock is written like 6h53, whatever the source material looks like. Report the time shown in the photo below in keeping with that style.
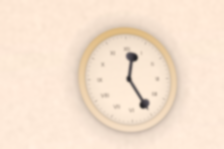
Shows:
12h25
